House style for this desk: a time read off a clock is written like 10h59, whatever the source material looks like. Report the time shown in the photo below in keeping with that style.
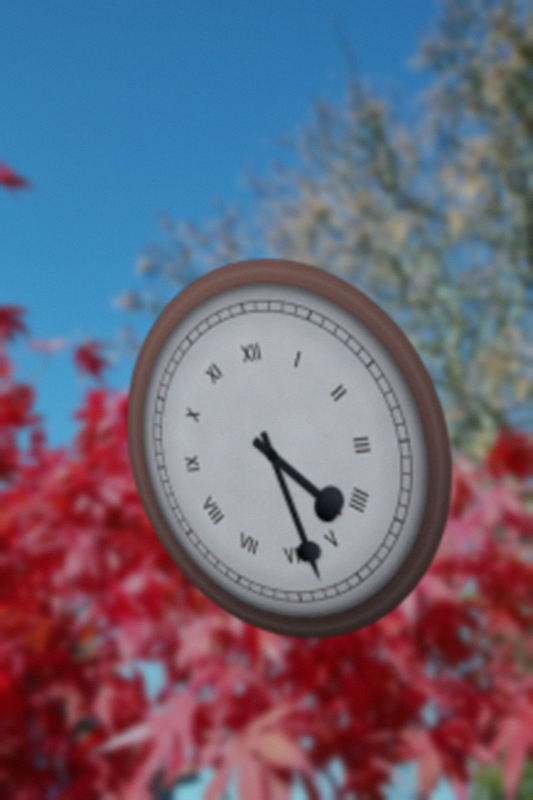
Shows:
4h28
